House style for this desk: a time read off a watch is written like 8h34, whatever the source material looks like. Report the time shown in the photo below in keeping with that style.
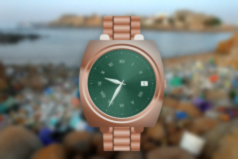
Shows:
9h35
